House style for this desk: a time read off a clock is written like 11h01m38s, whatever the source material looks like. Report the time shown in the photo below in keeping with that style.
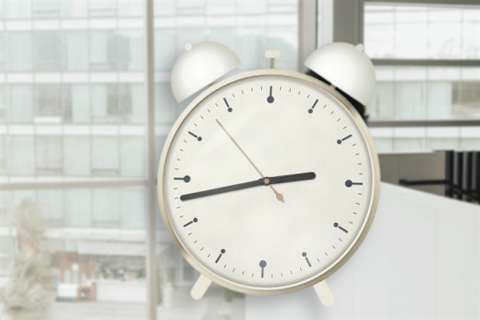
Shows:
2h42m53s
